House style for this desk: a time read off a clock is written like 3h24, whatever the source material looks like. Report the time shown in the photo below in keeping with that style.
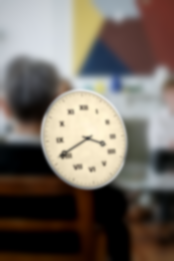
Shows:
3h41
